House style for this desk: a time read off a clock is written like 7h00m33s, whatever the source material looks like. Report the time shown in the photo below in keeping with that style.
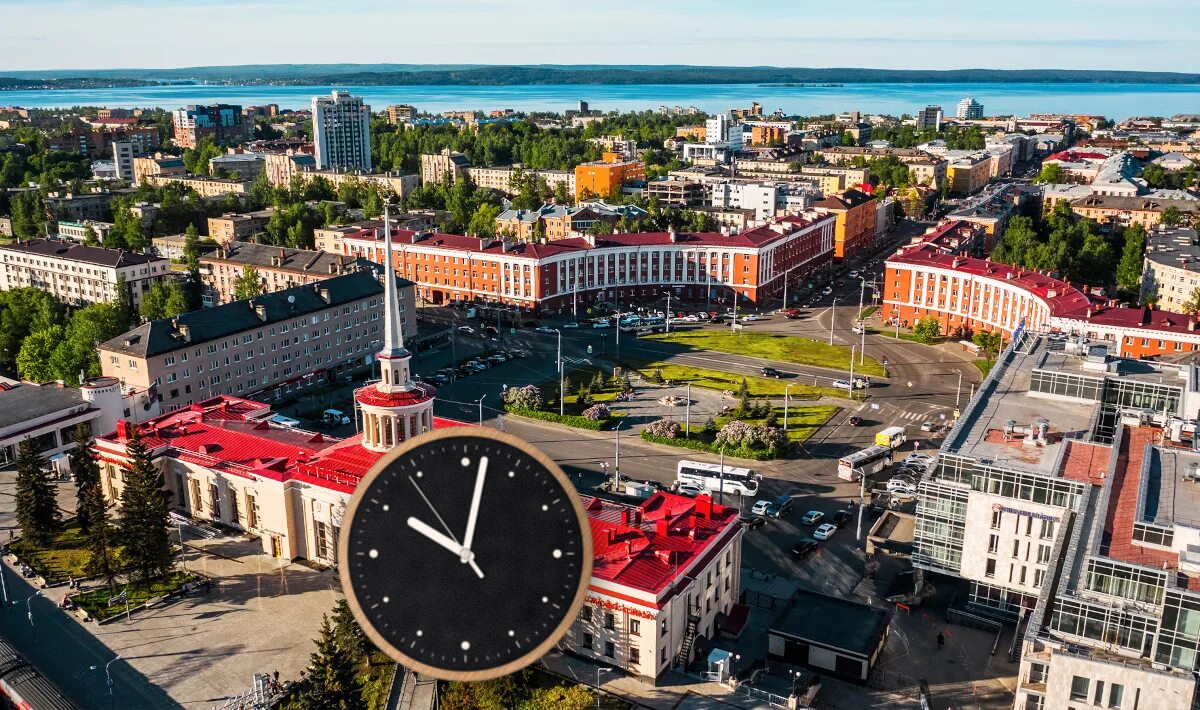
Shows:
10h01m54s
